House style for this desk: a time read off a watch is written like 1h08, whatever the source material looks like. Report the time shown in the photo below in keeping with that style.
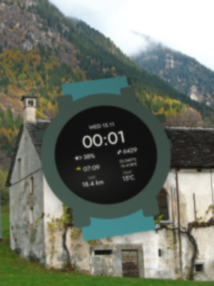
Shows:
0h01
